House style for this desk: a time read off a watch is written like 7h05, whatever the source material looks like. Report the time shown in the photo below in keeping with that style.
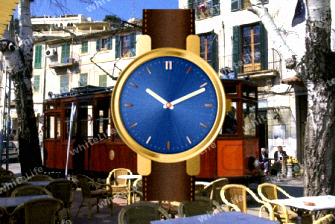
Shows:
10h11
